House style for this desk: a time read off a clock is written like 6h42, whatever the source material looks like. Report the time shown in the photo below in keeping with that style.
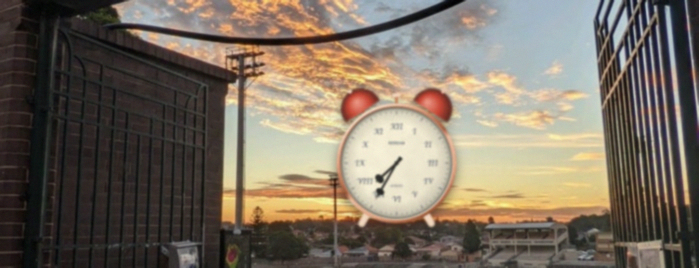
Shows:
7h35
